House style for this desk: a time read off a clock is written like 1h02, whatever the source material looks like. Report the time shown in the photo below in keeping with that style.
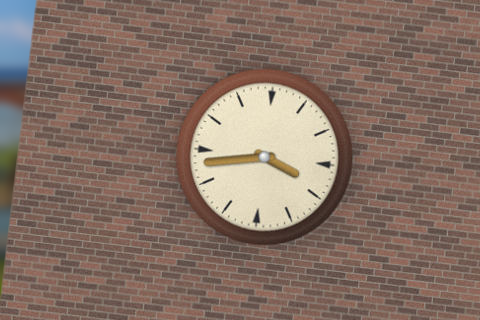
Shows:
3h43
